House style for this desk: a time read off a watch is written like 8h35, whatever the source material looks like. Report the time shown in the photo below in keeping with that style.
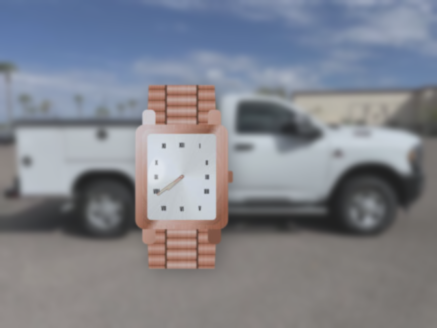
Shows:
7h39
